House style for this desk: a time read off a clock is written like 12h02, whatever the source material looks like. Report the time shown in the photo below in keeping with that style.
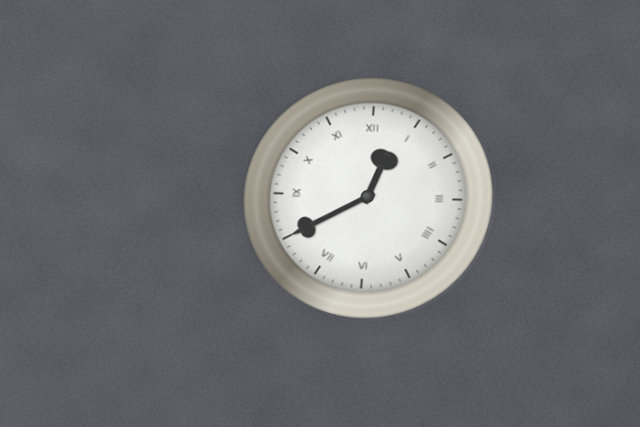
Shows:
12h40
